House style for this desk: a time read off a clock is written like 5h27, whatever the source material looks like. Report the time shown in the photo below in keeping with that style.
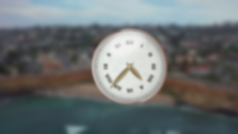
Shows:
4h37
